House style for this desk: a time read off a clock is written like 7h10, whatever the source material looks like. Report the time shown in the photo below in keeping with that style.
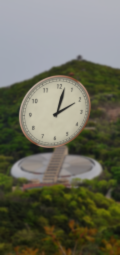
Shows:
2h02
